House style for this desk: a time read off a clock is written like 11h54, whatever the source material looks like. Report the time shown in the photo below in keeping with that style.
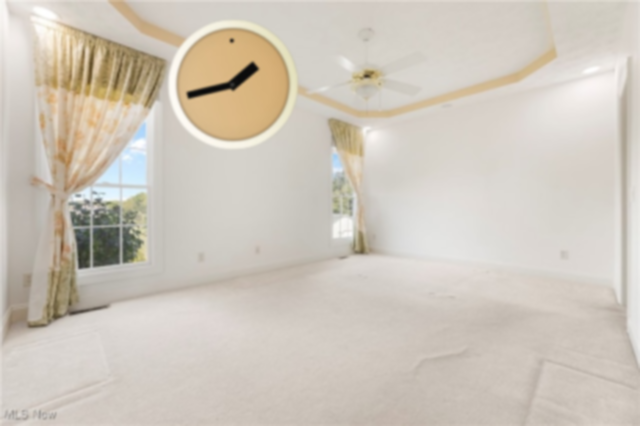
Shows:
1h43
